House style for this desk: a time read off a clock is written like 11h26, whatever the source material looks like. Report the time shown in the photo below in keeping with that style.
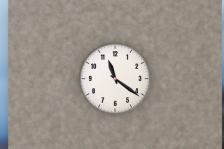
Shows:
11h21
